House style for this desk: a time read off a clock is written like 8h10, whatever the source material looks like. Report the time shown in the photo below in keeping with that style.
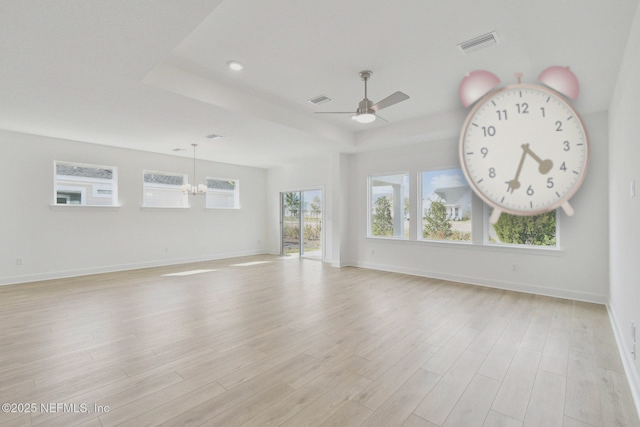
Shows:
4h34
